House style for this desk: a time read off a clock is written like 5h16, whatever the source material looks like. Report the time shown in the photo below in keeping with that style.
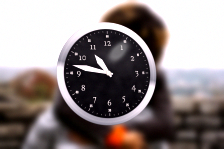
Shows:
10h47
